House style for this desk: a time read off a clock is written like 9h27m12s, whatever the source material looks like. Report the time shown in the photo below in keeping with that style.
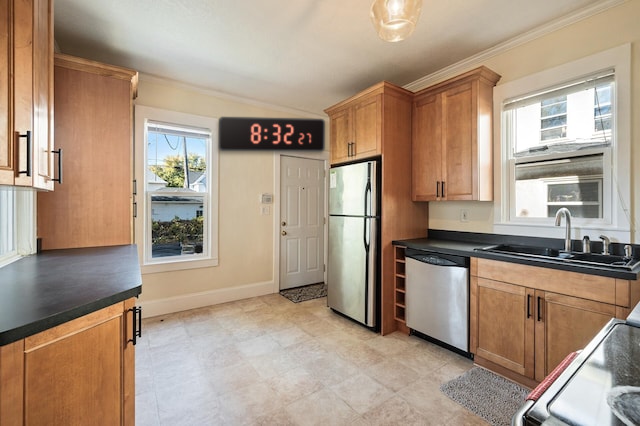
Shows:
8h32m27s
